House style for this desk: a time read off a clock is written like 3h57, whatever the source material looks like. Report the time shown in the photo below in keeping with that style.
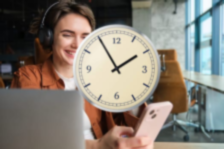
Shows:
1h55
